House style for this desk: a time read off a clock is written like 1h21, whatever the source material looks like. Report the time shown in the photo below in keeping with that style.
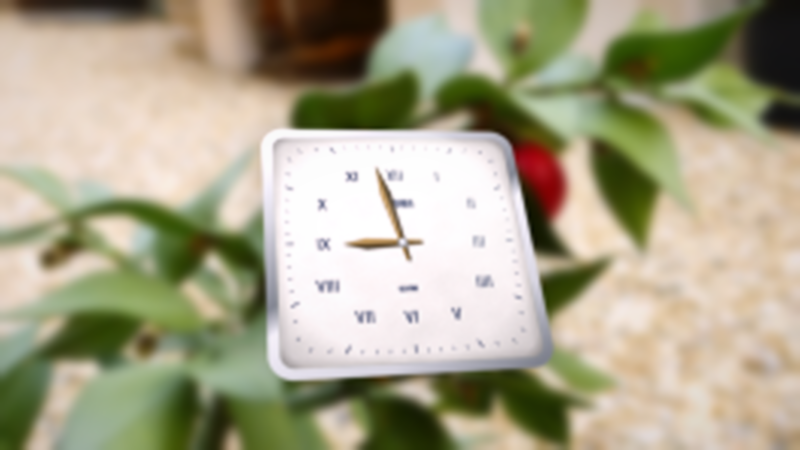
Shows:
8h58
